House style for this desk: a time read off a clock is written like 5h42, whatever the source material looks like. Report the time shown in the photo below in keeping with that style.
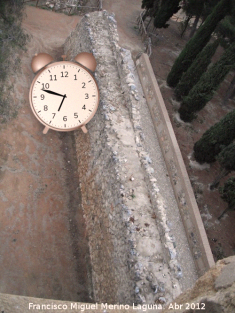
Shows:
6h48
